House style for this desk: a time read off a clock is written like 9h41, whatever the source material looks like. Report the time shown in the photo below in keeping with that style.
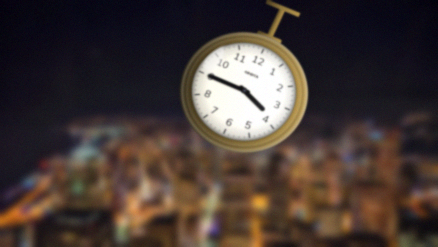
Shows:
3h45
